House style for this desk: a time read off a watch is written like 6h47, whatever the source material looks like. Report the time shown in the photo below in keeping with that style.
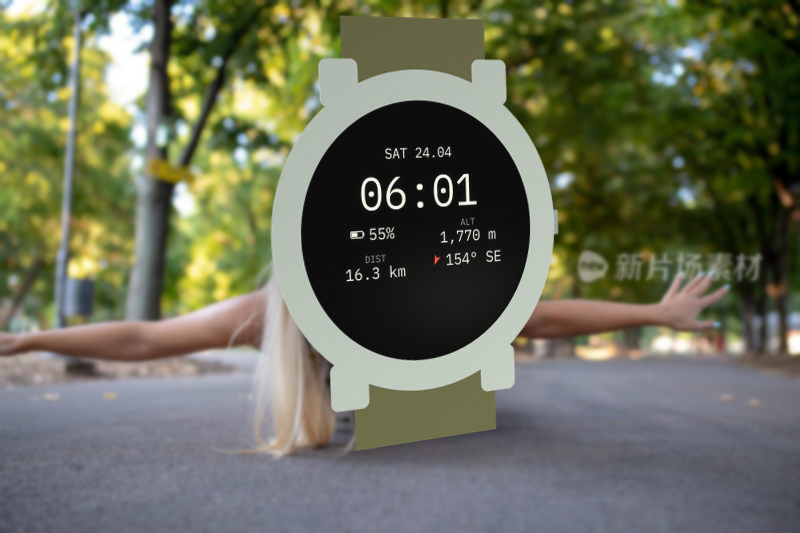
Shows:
6h01
